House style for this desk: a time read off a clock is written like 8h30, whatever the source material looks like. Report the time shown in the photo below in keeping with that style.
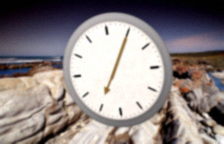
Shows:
7h05
